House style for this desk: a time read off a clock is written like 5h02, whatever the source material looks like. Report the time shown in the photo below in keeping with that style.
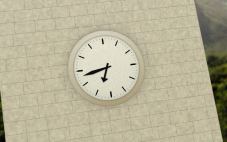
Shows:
6h43
